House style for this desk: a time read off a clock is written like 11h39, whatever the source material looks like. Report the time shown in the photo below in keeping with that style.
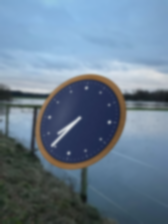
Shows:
7h36
